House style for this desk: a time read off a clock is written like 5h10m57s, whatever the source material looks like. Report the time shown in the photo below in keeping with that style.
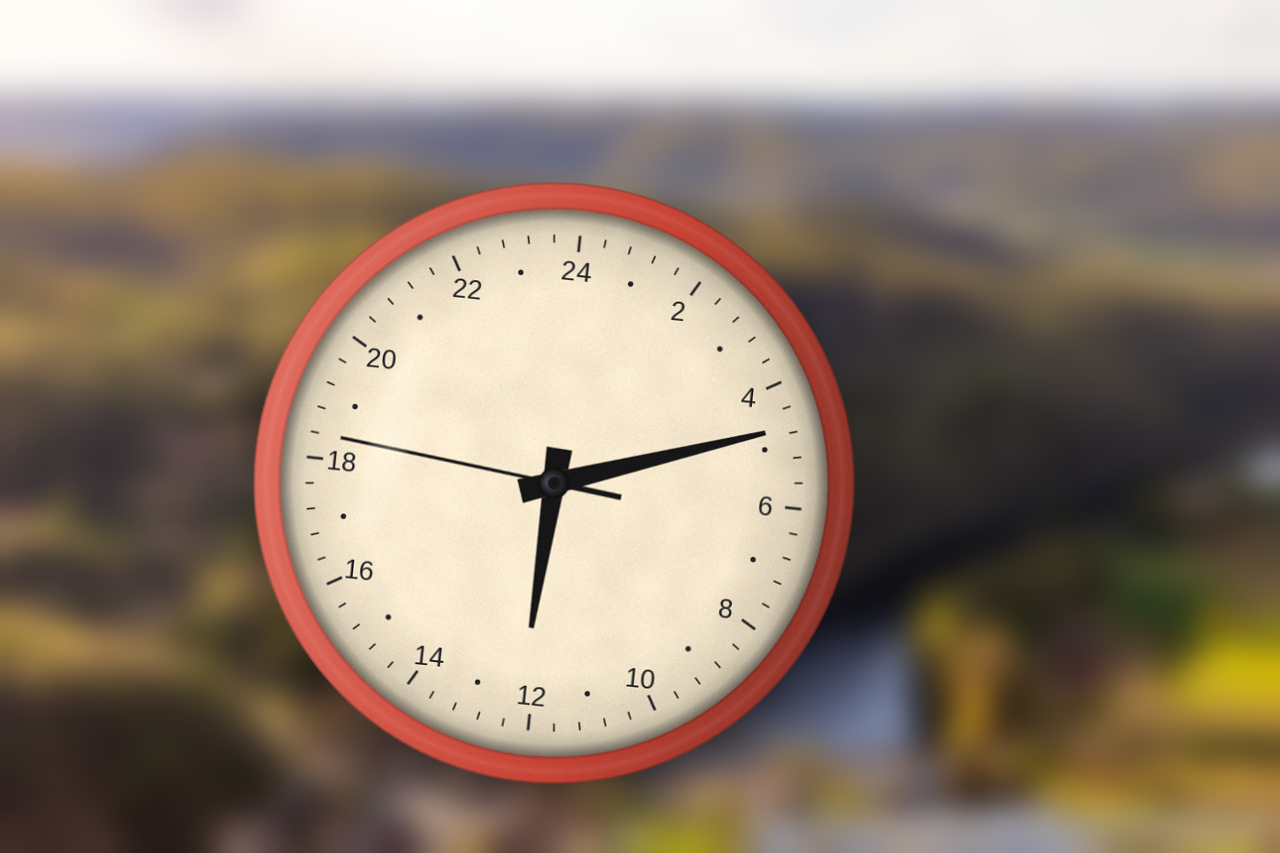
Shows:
12h11m46s
